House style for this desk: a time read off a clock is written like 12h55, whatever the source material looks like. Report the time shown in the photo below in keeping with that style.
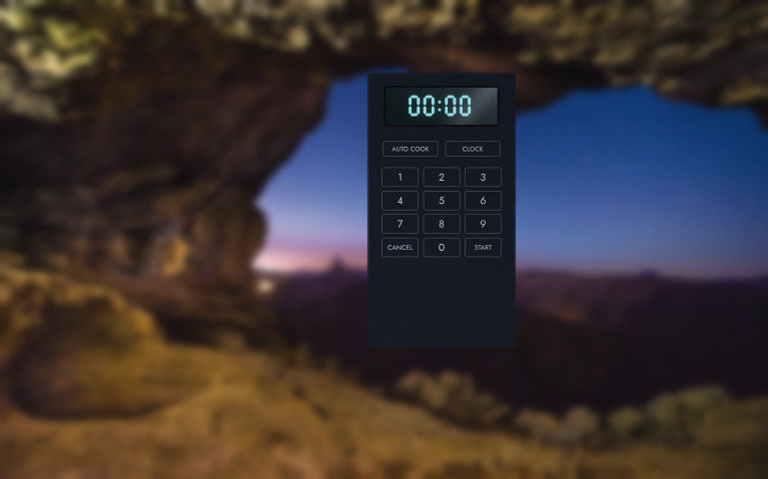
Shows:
0h00
